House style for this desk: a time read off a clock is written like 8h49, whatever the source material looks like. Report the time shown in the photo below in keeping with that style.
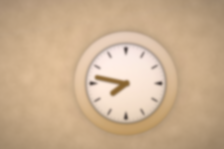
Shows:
7h47
